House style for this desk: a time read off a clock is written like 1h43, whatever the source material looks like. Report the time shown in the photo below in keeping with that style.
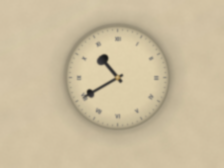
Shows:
10h40
